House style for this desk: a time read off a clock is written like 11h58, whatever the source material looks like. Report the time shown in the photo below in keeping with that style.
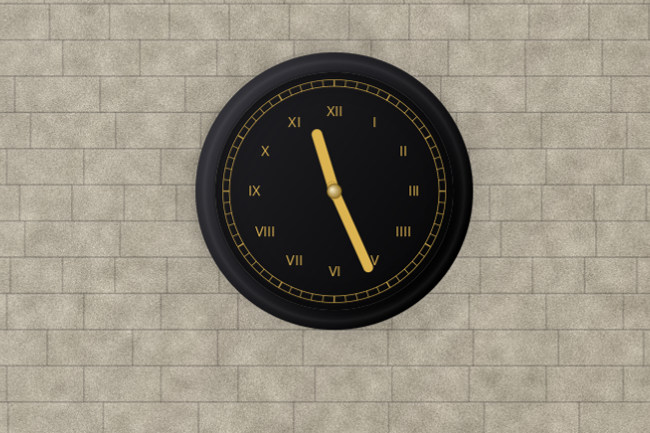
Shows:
11h26
